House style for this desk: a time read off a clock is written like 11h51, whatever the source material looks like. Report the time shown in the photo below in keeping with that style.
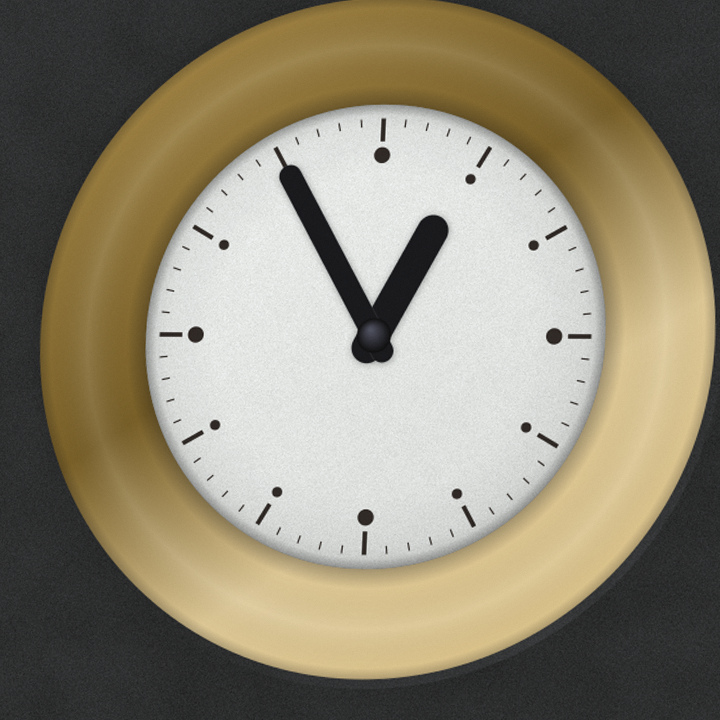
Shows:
12h55
